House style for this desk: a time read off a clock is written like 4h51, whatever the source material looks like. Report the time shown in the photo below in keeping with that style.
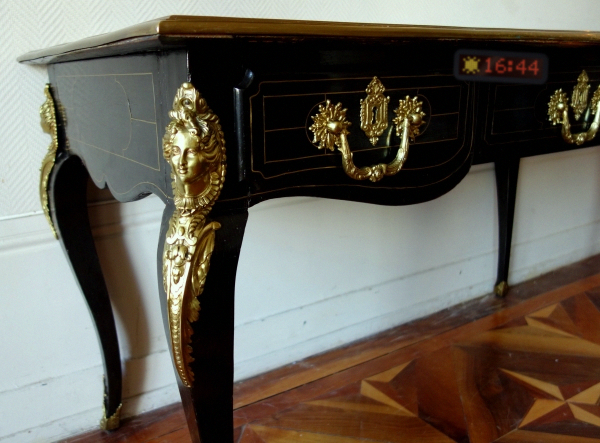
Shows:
16h44
